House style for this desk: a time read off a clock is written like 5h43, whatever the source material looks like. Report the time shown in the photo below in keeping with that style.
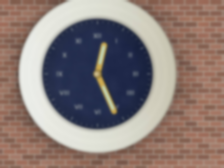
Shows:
12h26
